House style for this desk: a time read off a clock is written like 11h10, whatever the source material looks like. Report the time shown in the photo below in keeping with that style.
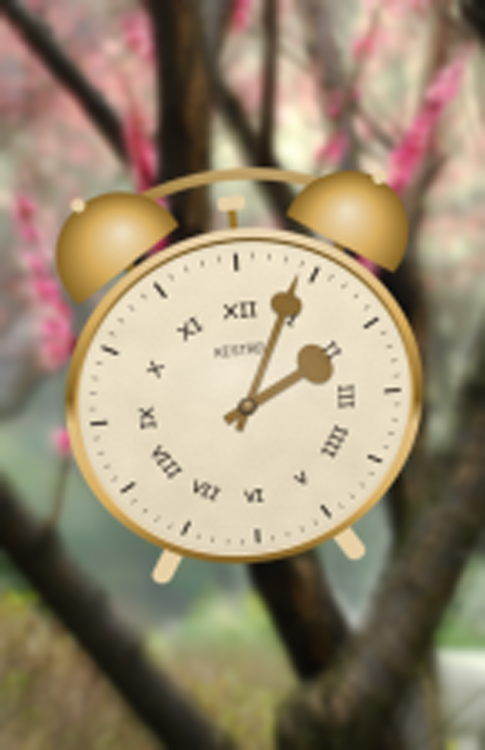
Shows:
2h04
